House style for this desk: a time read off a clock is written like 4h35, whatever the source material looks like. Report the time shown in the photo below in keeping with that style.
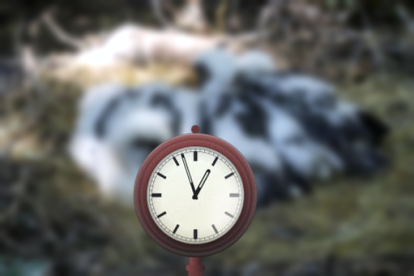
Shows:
12h57
